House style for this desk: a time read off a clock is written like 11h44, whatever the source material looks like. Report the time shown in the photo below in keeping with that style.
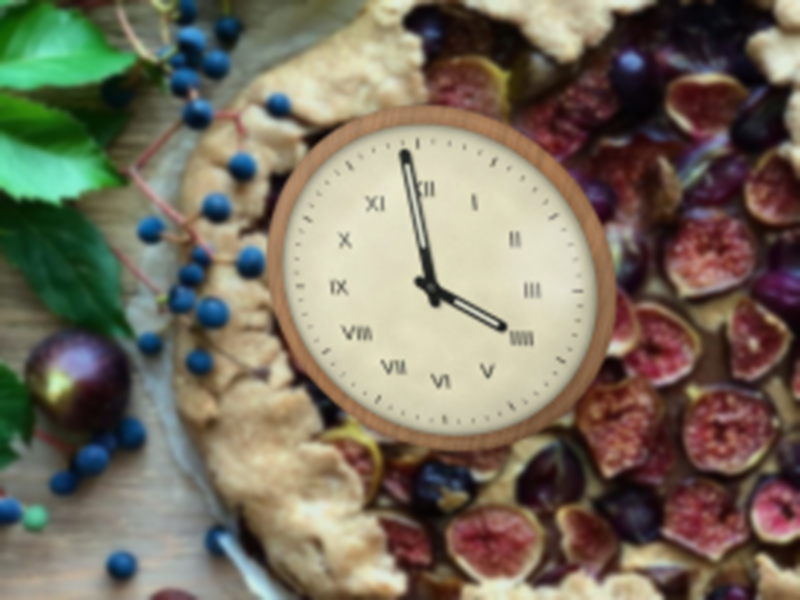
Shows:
3h59
